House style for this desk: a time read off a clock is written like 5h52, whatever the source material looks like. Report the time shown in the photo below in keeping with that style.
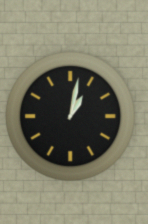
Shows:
1h02
